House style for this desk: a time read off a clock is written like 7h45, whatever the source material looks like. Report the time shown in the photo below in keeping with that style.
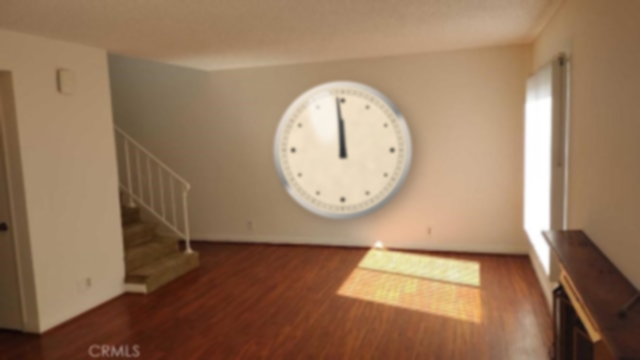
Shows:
11h59
